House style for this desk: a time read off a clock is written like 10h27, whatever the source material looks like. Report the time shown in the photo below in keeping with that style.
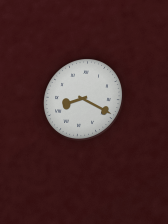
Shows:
8h19
